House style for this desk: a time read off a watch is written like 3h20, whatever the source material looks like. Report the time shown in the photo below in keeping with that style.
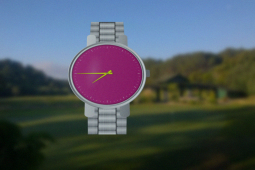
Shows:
7h45
